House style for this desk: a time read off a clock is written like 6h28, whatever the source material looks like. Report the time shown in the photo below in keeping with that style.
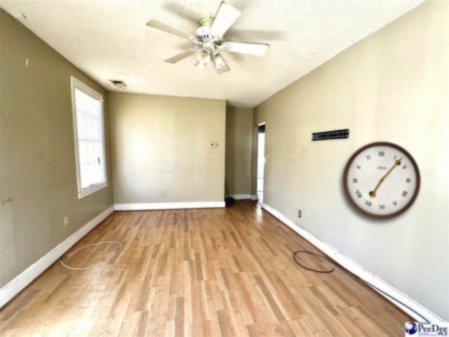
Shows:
7h07
